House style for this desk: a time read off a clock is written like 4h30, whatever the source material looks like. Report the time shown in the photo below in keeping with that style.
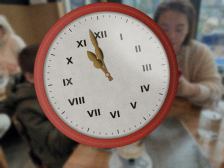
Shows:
10h58
